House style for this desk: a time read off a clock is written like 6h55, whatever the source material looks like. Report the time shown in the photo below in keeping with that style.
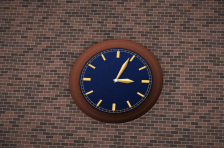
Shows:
3h04
